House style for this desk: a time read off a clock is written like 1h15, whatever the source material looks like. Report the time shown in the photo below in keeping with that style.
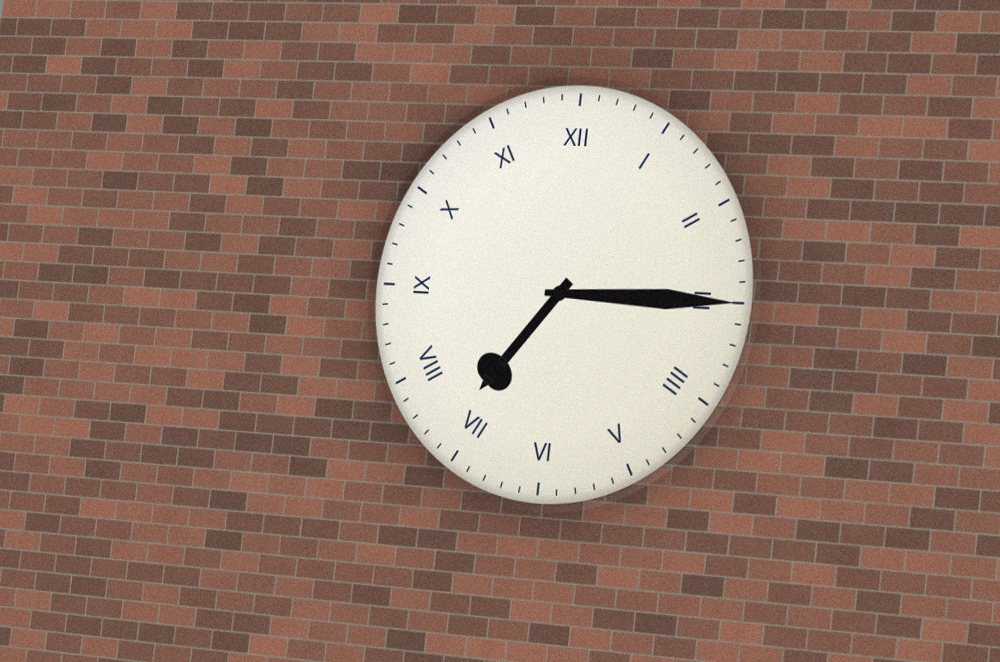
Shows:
7h15
